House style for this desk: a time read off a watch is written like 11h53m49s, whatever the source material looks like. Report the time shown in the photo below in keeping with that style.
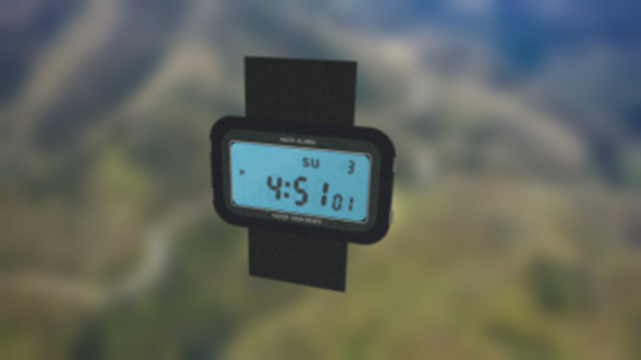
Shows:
4h51m01s
